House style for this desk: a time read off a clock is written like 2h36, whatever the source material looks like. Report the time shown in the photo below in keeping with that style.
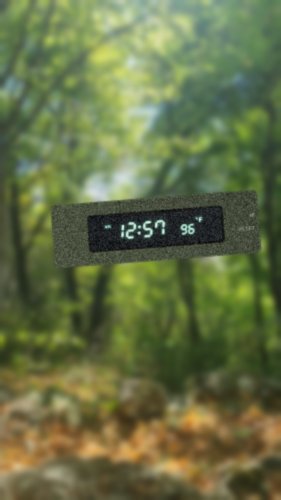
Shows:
12h57
